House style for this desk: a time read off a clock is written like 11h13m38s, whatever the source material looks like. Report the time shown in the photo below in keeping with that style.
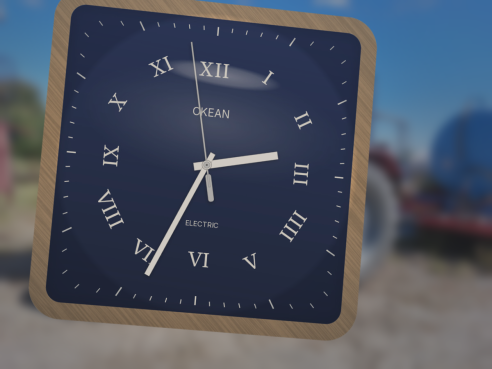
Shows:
2h33m58s
